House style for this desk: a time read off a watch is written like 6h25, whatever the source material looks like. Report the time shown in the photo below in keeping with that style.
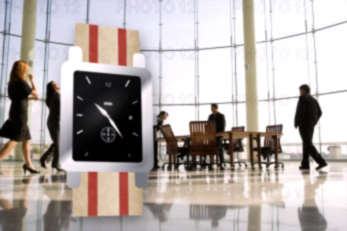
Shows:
10h24
